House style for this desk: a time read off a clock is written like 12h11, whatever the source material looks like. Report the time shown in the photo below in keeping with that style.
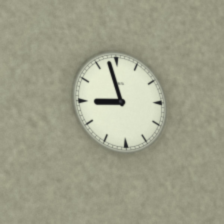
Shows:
8h58
